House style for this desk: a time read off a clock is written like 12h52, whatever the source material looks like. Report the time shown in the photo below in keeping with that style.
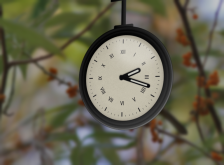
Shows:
2h18
